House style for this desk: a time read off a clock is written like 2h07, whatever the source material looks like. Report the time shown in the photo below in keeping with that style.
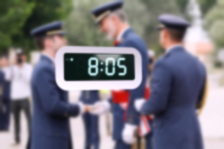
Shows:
8h05
